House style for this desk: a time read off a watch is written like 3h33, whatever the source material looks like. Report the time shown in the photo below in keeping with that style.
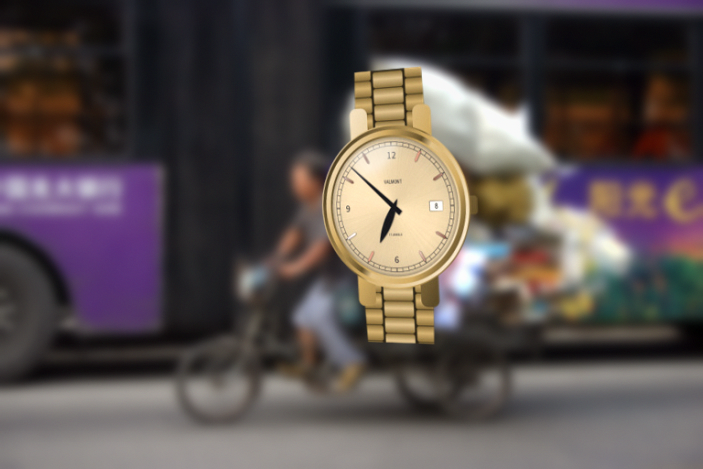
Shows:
6h52
